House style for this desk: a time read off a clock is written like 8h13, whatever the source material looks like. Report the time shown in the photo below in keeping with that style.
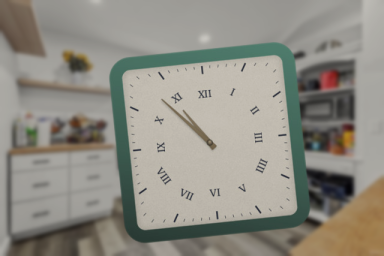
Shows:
10h53
